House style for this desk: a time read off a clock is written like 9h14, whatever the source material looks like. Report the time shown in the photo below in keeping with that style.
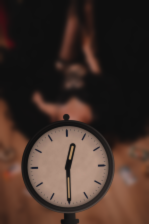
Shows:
12h30
